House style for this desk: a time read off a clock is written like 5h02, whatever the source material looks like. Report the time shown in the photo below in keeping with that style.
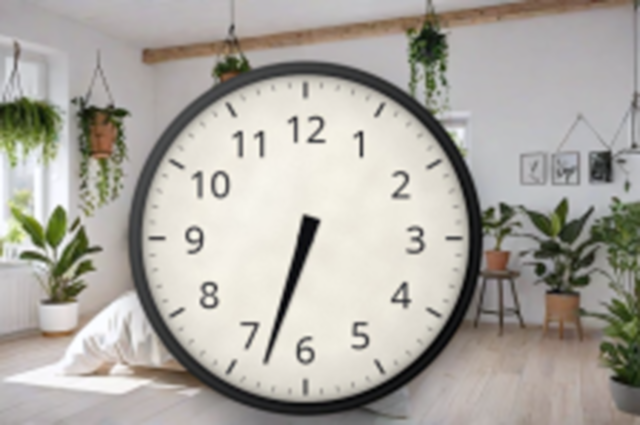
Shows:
6h33
